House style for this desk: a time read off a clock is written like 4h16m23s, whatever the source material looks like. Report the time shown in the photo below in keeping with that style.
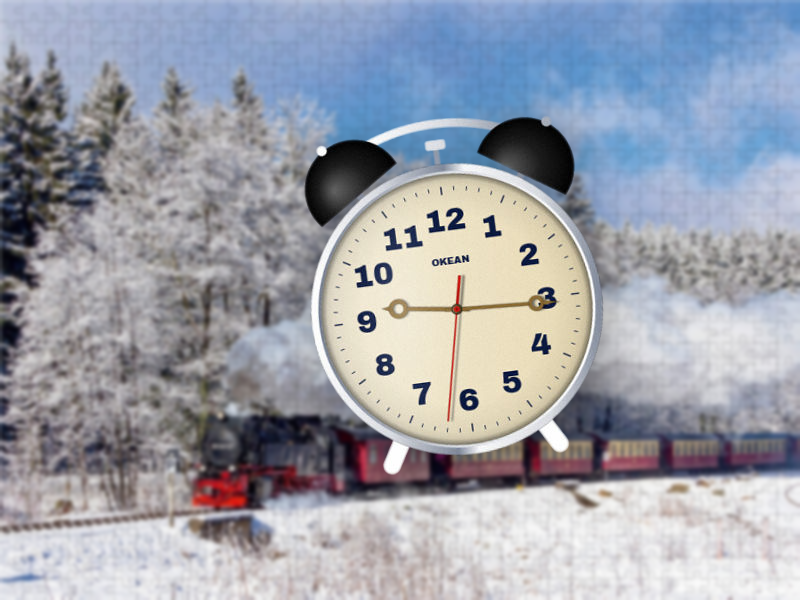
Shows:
9h15m32s
